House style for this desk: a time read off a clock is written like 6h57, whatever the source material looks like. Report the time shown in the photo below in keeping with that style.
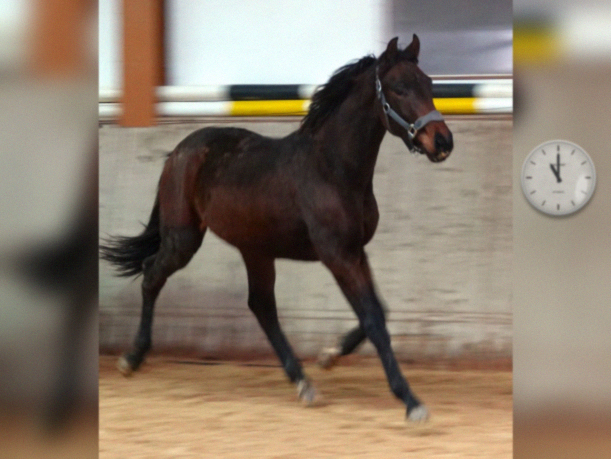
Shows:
11h00
